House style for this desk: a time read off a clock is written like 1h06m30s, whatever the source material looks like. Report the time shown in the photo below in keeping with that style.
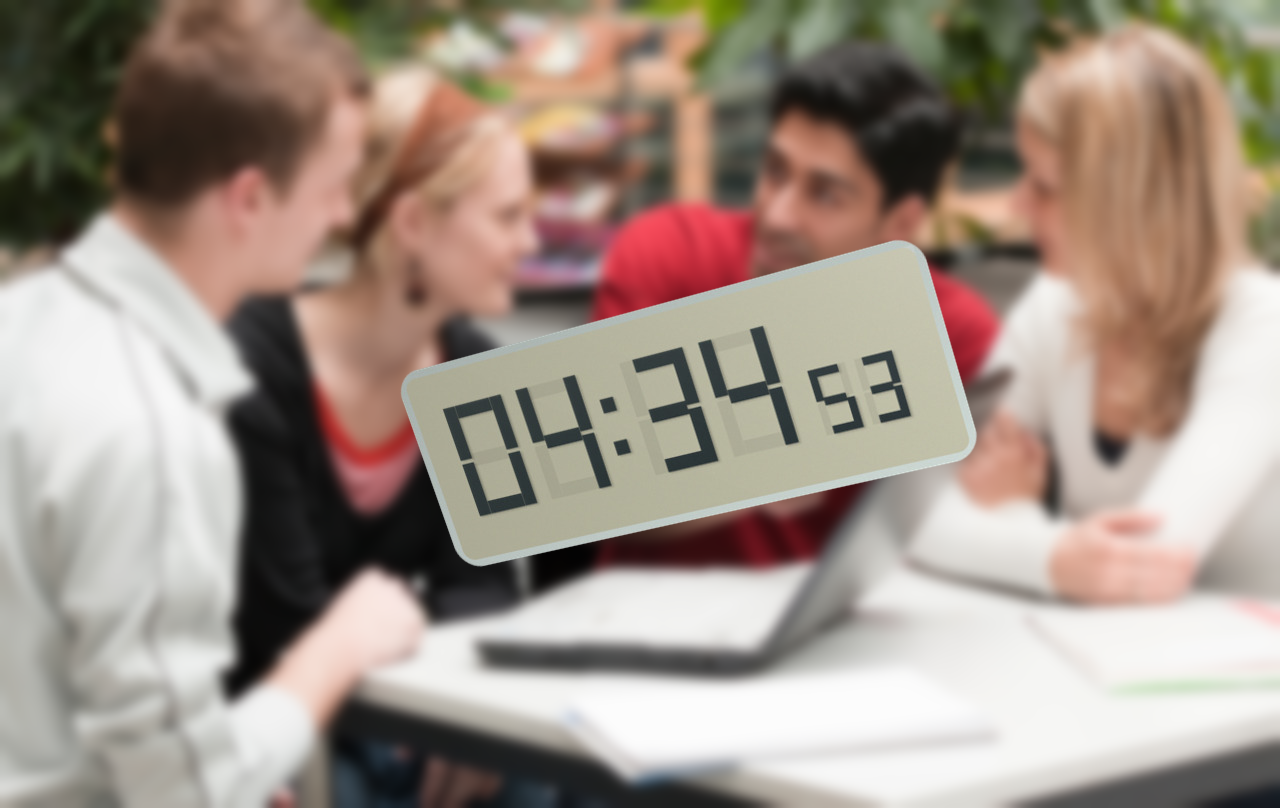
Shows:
4h34m53s
